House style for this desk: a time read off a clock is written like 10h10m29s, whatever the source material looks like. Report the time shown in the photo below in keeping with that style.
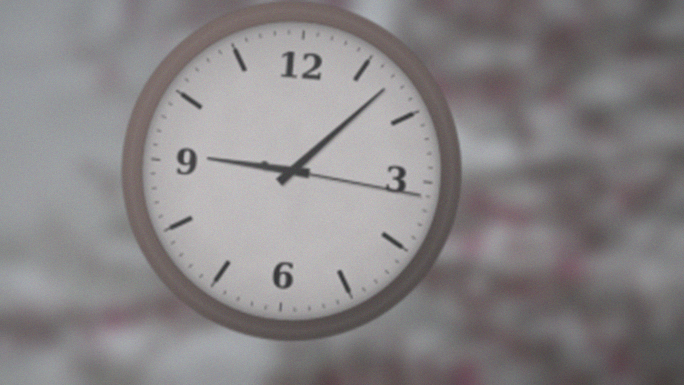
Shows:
9h07m16s
